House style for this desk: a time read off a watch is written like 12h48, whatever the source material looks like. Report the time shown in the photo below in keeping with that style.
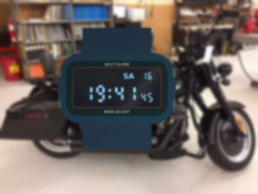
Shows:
19h41
